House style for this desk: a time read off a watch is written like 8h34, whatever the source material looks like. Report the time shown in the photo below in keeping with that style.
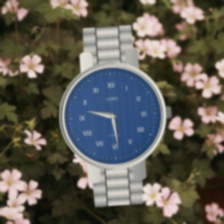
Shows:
9h29
